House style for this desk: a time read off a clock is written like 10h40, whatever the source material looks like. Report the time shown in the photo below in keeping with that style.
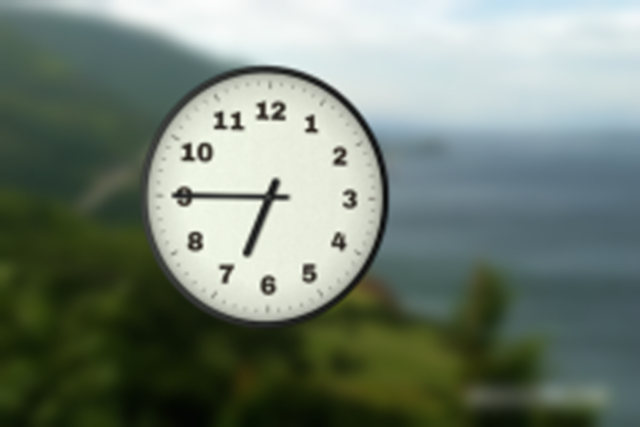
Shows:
6h45
